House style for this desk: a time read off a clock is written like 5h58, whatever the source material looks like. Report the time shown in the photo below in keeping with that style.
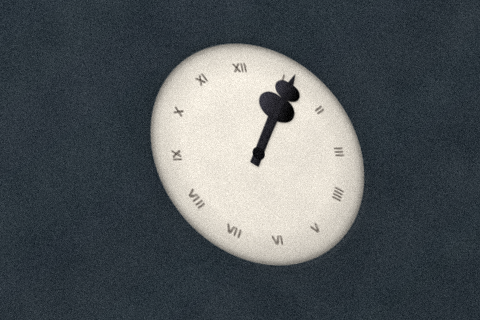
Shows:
1h06
